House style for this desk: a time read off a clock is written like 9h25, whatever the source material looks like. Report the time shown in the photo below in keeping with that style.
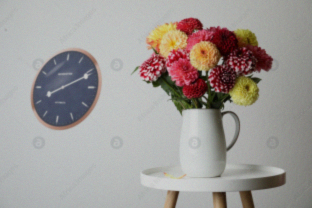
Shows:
8h11
